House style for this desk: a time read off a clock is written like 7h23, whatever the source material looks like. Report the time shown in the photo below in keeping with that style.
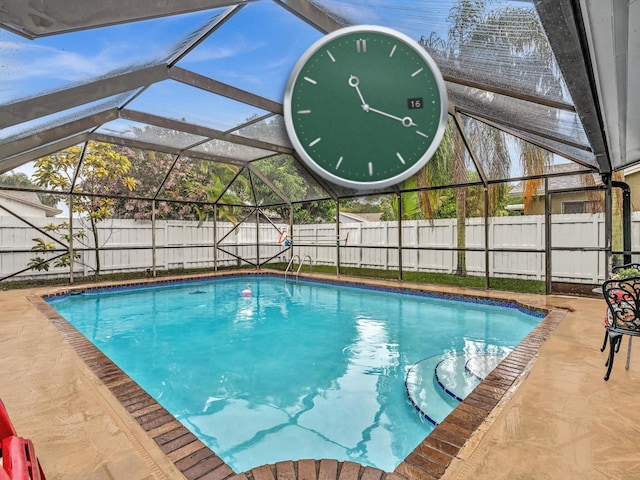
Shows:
11h19
